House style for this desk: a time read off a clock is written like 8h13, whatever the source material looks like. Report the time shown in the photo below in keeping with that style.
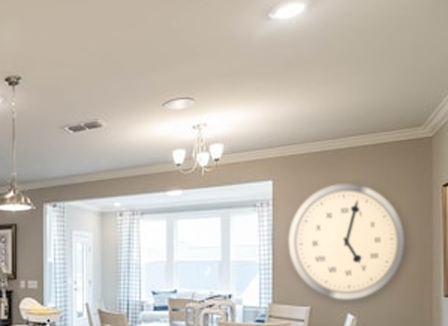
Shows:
5h03
